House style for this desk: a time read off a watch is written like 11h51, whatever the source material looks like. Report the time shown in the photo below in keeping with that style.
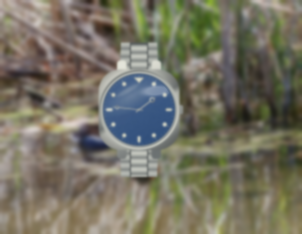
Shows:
1h46
